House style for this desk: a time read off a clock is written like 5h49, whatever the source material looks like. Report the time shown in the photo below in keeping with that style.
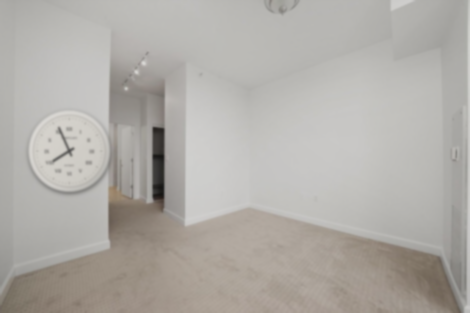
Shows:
7h56
